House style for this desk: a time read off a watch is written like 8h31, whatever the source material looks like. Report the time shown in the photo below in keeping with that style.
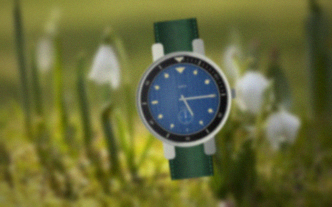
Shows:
5h15
